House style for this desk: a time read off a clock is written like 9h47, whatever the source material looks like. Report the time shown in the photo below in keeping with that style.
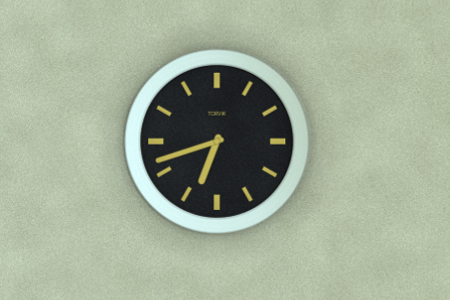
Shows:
6h42
